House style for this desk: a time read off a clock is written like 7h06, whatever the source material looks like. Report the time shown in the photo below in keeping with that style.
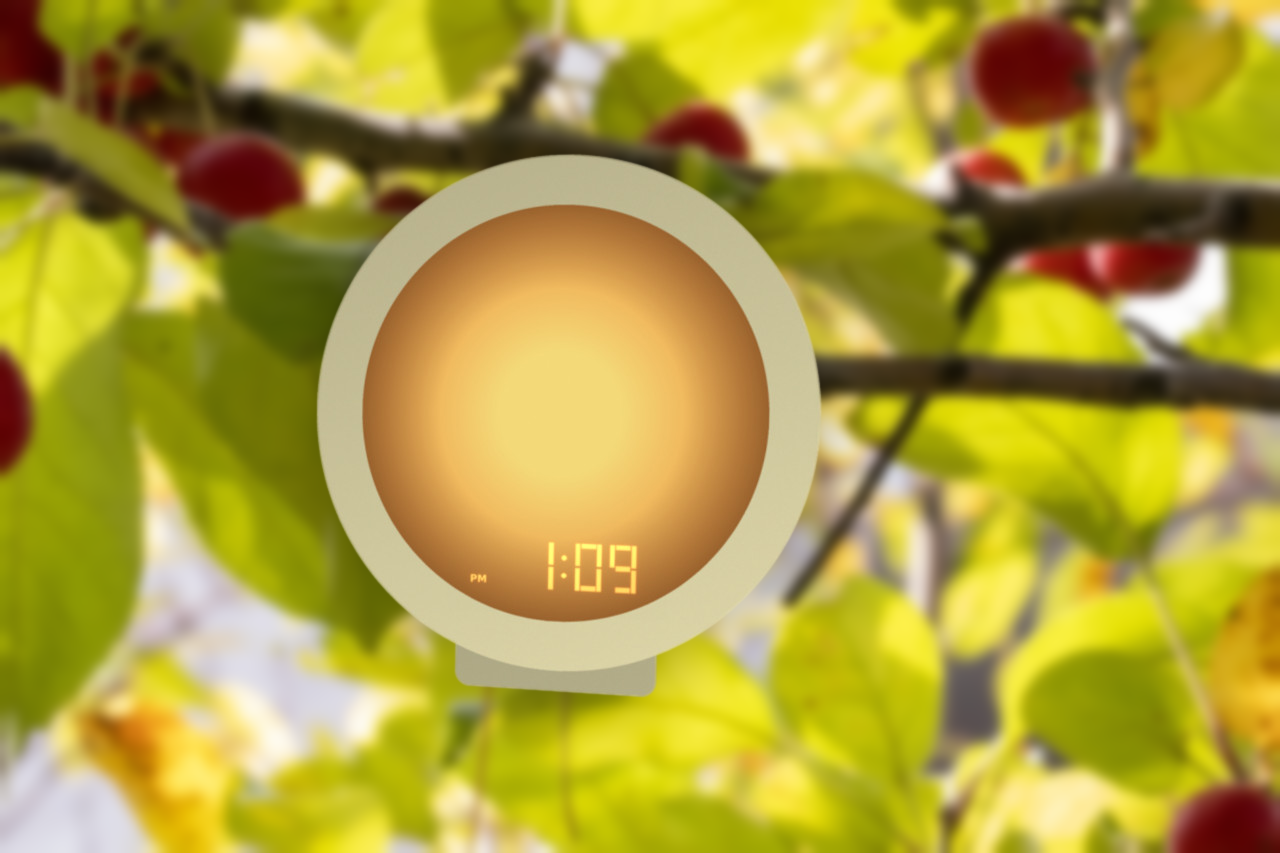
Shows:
1h09
